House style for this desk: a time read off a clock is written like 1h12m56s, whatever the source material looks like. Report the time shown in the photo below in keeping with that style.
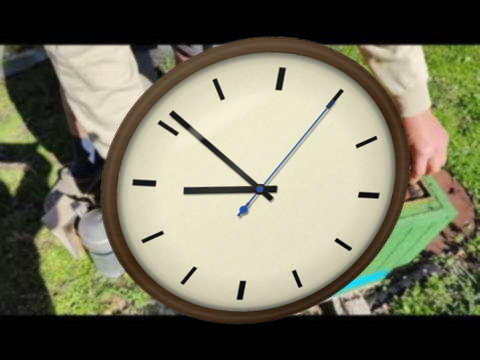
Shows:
8h51m05s
